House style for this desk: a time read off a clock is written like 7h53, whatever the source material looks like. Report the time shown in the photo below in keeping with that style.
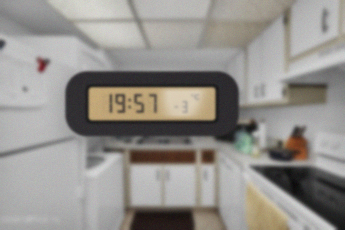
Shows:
19h57
